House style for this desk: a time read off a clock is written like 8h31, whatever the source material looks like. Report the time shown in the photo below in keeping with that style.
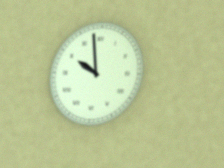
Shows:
9h58
